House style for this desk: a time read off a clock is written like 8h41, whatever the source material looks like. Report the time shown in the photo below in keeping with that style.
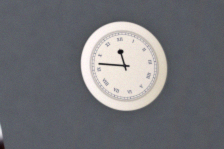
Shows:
11h47
